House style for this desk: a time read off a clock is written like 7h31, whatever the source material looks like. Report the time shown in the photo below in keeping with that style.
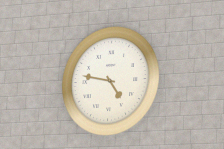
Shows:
4h47
